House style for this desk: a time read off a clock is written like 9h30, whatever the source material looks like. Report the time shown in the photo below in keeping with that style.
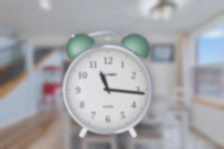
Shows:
11h16
